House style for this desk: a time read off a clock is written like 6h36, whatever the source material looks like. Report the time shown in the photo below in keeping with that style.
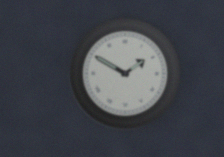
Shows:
1h50
